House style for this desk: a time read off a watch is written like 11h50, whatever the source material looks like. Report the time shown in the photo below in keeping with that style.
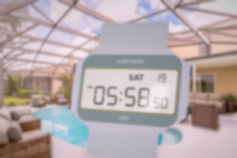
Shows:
5h58
